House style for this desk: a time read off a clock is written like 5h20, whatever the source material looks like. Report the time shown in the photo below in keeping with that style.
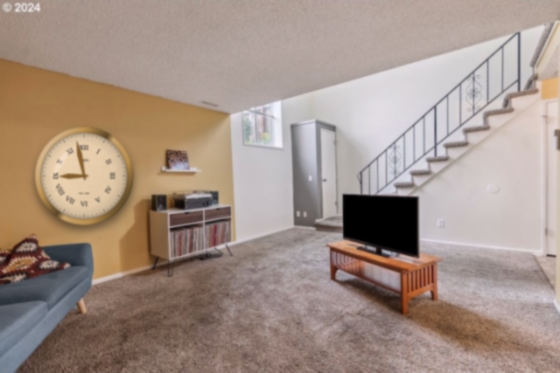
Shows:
8h58
